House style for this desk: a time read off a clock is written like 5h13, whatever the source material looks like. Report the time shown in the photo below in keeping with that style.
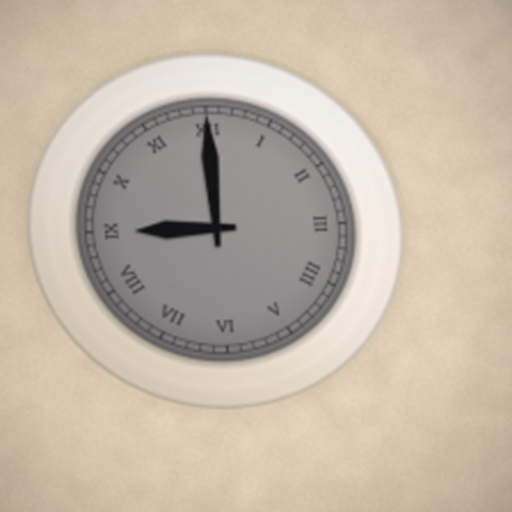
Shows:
9h00
